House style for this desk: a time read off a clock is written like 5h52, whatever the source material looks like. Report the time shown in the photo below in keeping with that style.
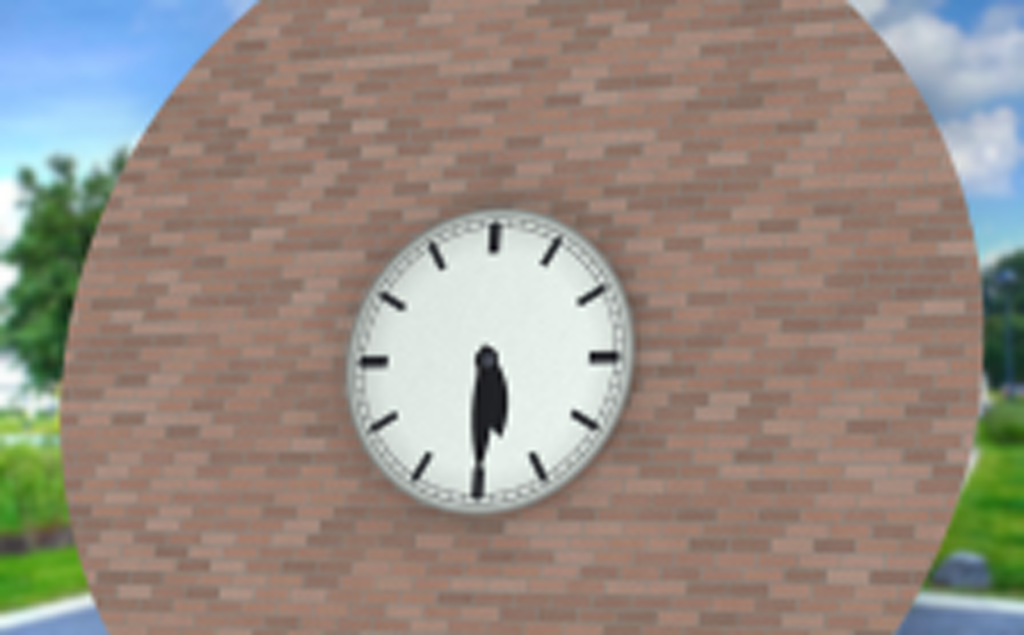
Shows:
5h30
